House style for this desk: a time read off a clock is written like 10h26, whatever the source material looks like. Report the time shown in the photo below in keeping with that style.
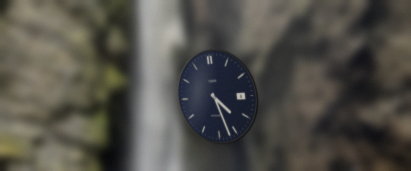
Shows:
4h27
